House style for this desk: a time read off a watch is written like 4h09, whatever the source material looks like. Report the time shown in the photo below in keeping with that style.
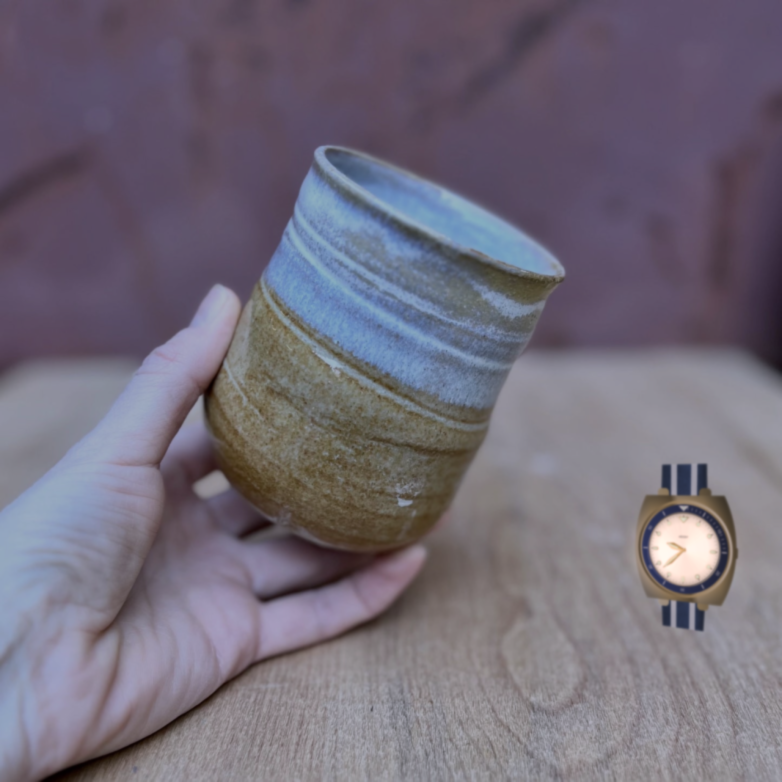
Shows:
9h38
